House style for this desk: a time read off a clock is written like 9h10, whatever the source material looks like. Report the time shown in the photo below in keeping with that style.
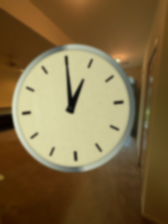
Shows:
1h00
